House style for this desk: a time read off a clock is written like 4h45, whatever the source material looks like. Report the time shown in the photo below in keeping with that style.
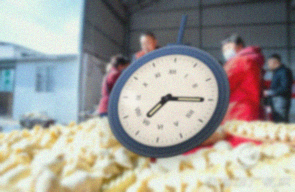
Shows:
7h15
